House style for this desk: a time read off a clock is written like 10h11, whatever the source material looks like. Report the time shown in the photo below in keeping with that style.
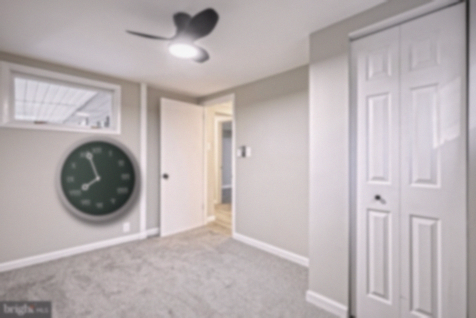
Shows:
7h57
